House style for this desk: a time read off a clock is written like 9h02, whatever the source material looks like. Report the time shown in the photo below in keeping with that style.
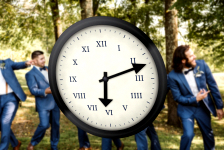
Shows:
6h12
